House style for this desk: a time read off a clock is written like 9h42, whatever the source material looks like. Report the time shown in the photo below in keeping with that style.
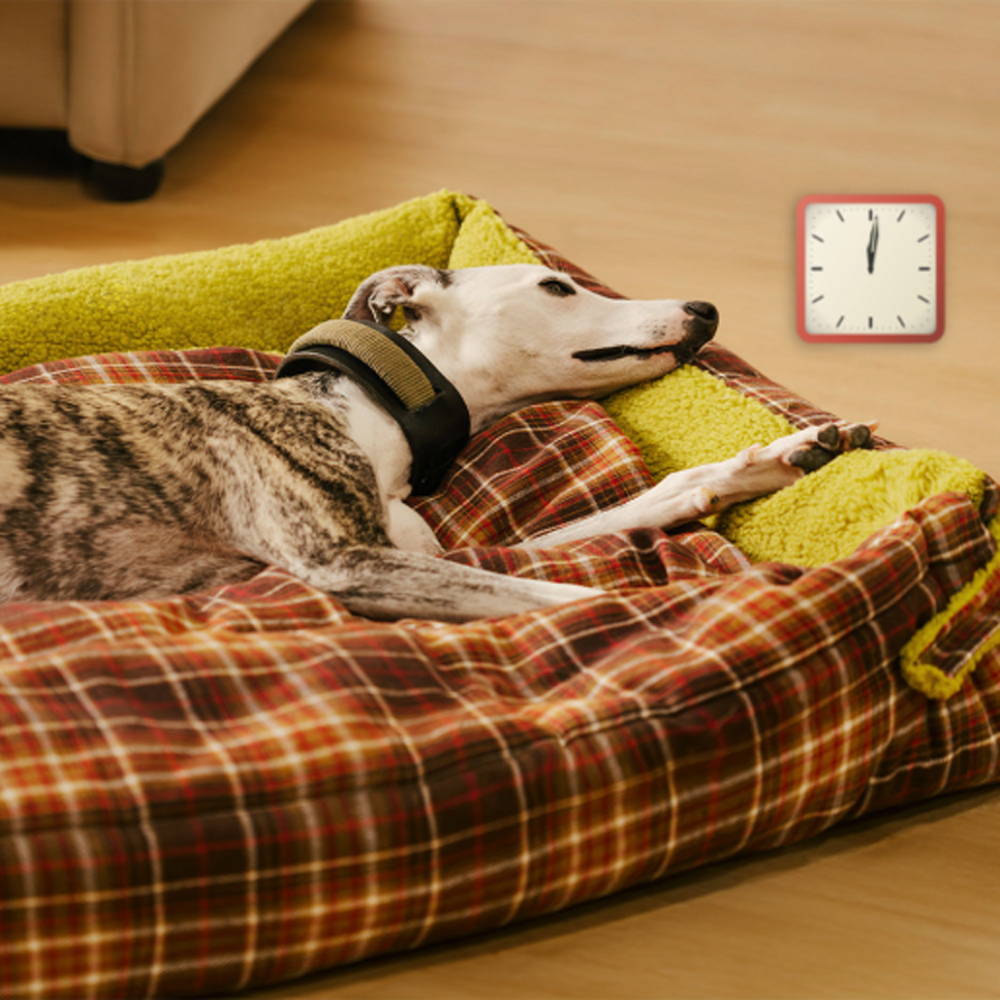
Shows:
12h01
